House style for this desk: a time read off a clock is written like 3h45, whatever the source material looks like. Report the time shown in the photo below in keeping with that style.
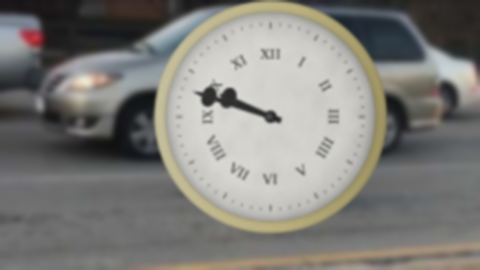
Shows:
9h48
